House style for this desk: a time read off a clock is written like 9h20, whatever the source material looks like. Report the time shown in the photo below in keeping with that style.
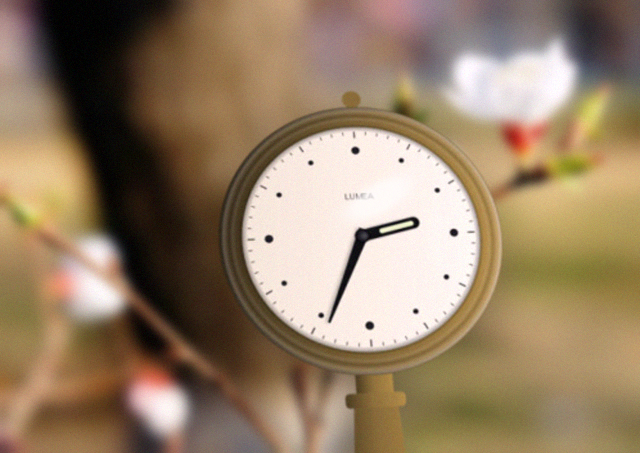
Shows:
2h34
